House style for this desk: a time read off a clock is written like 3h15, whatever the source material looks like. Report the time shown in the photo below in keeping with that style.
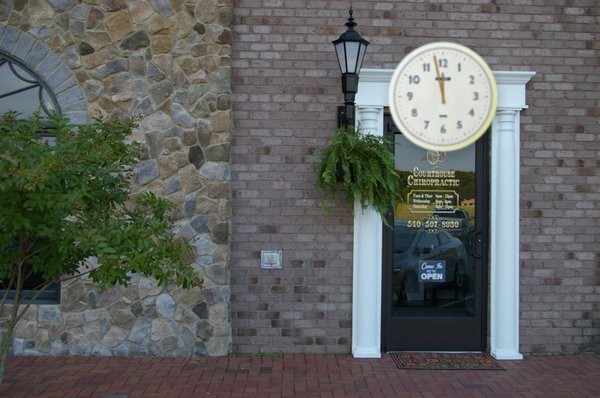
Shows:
11h58
